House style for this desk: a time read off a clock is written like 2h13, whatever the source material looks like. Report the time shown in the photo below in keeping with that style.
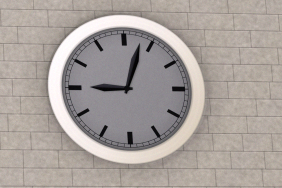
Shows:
9h03
